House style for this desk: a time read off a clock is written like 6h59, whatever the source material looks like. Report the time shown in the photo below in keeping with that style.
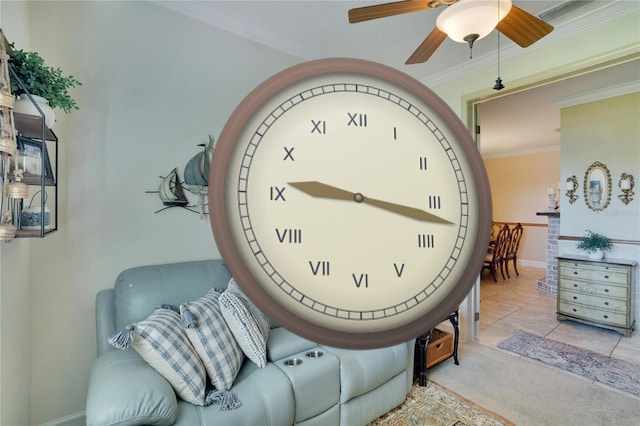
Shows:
9h17
